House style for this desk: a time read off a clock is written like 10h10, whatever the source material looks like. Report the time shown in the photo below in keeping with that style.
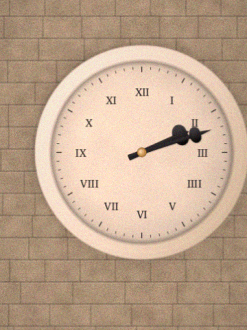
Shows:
2h12
